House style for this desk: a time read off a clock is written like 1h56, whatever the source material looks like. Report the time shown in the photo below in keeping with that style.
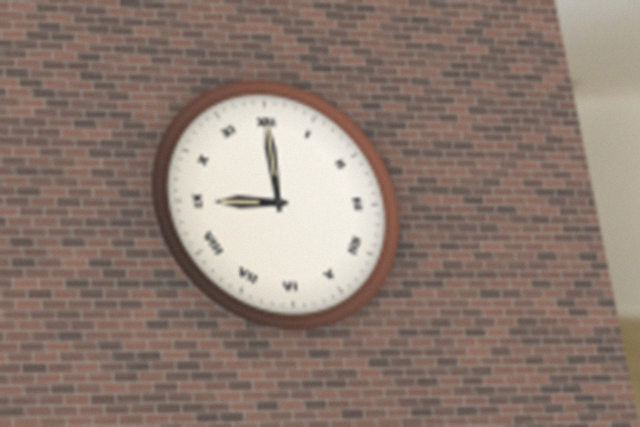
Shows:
9h00
